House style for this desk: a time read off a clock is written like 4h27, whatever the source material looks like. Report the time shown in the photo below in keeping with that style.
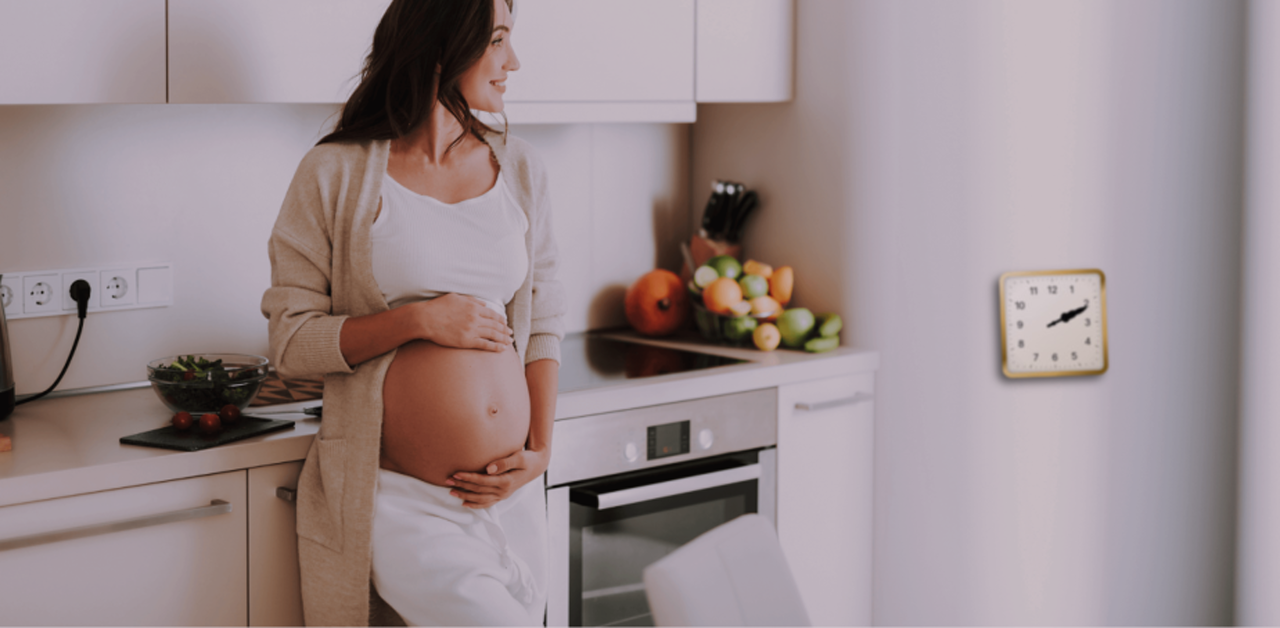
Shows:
2h11
